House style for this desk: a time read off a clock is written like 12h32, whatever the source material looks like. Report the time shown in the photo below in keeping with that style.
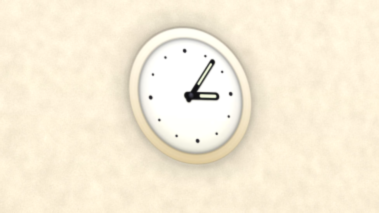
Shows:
3h07
